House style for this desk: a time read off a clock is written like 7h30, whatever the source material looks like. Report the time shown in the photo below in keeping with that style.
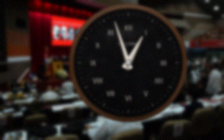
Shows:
12h57
